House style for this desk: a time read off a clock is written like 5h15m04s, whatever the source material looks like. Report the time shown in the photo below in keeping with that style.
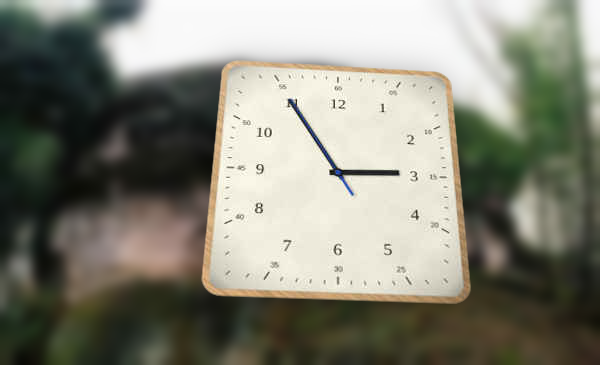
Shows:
2h54m55s
